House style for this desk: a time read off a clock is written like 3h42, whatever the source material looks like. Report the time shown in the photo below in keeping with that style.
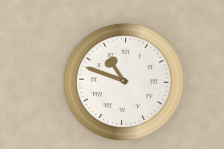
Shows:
10h48
